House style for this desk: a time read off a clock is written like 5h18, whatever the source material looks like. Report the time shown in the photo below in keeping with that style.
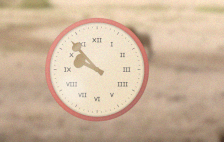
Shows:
9h53
